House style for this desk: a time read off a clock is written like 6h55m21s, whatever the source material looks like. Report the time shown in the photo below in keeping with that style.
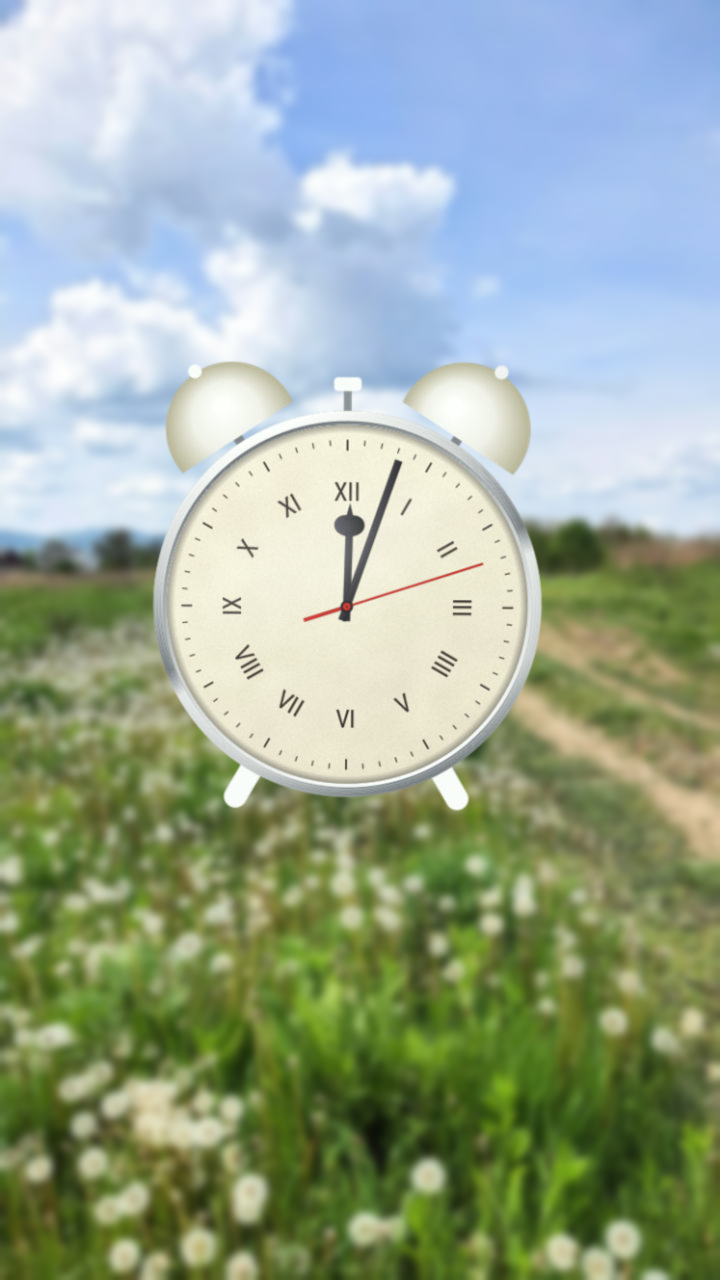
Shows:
12h03m12s
